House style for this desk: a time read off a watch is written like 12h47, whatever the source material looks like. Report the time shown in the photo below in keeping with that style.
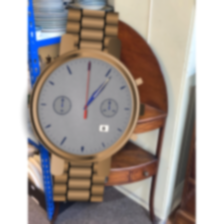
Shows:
1h06
